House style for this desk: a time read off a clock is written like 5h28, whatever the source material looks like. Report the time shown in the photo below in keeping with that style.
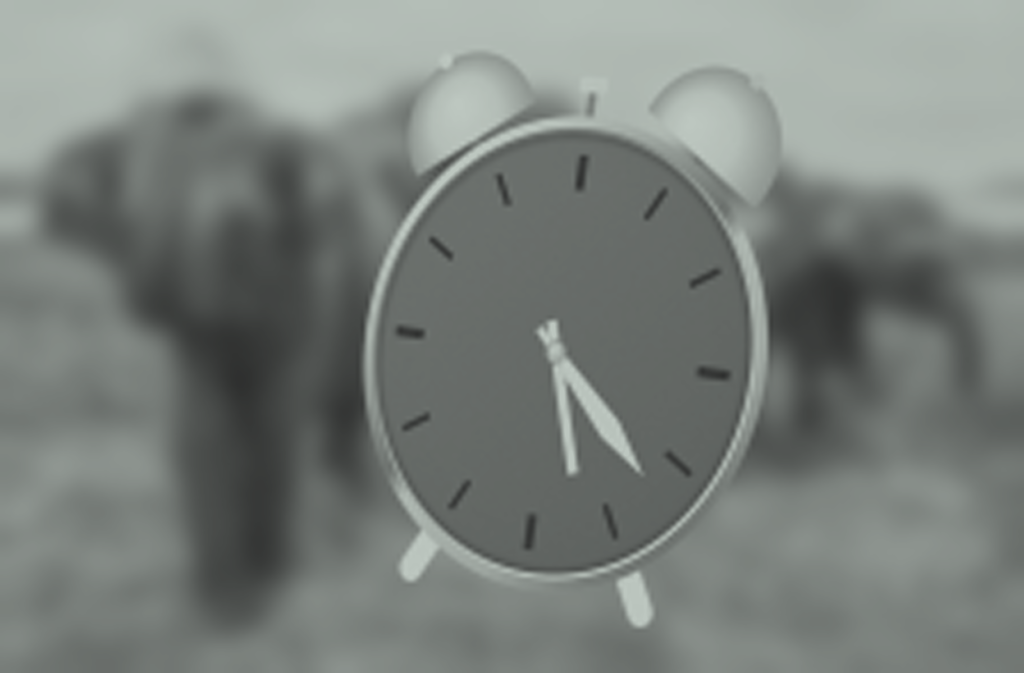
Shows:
5h22
